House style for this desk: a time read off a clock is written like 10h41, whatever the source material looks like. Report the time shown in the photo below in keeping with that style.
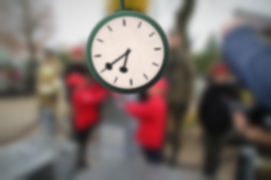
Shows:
6h40
